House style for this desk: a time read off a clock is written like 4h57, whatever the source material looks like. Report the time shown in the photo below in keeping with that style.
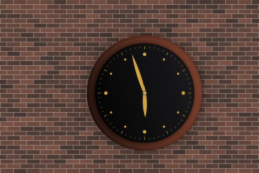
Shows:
5h57
